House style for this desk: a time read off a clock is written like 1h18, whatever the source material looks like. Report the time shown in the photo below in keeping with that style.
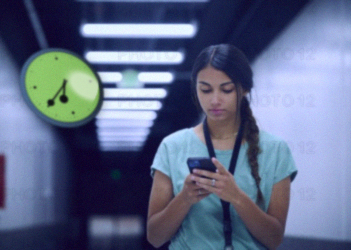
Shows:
6h38
